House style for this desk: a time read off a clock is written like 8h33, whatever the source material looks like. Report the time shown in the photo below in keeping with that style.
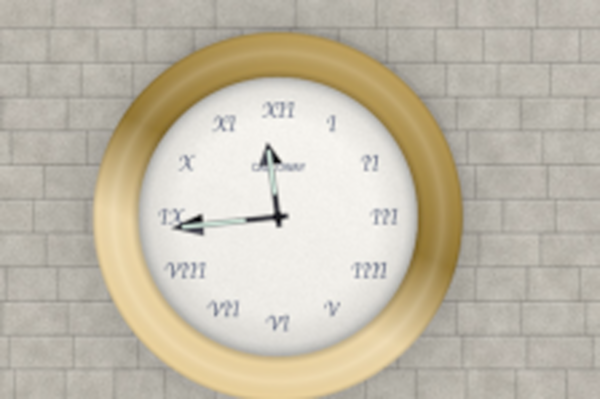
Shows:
11h44
